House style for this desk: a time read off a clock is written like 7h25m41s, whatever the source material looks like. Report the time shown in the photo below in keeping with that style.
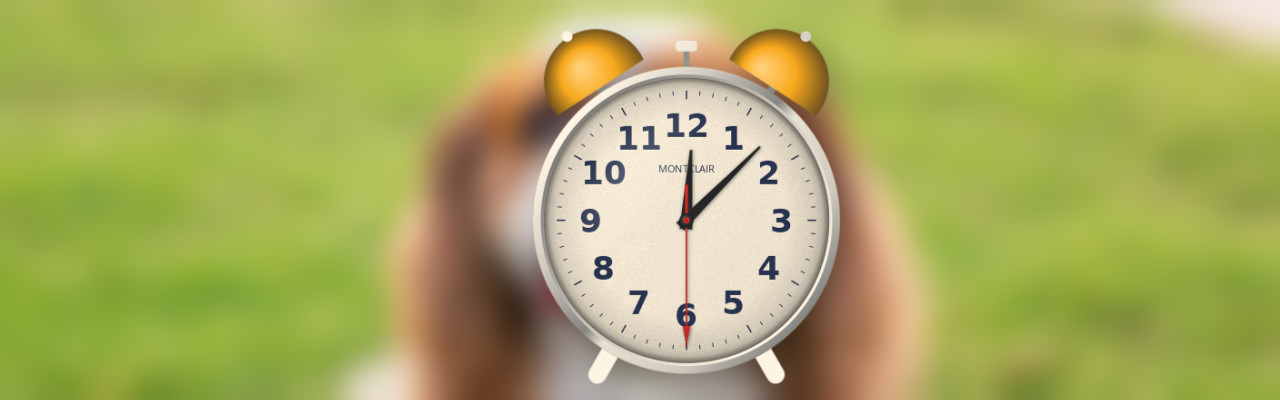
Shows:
12h07m30s
